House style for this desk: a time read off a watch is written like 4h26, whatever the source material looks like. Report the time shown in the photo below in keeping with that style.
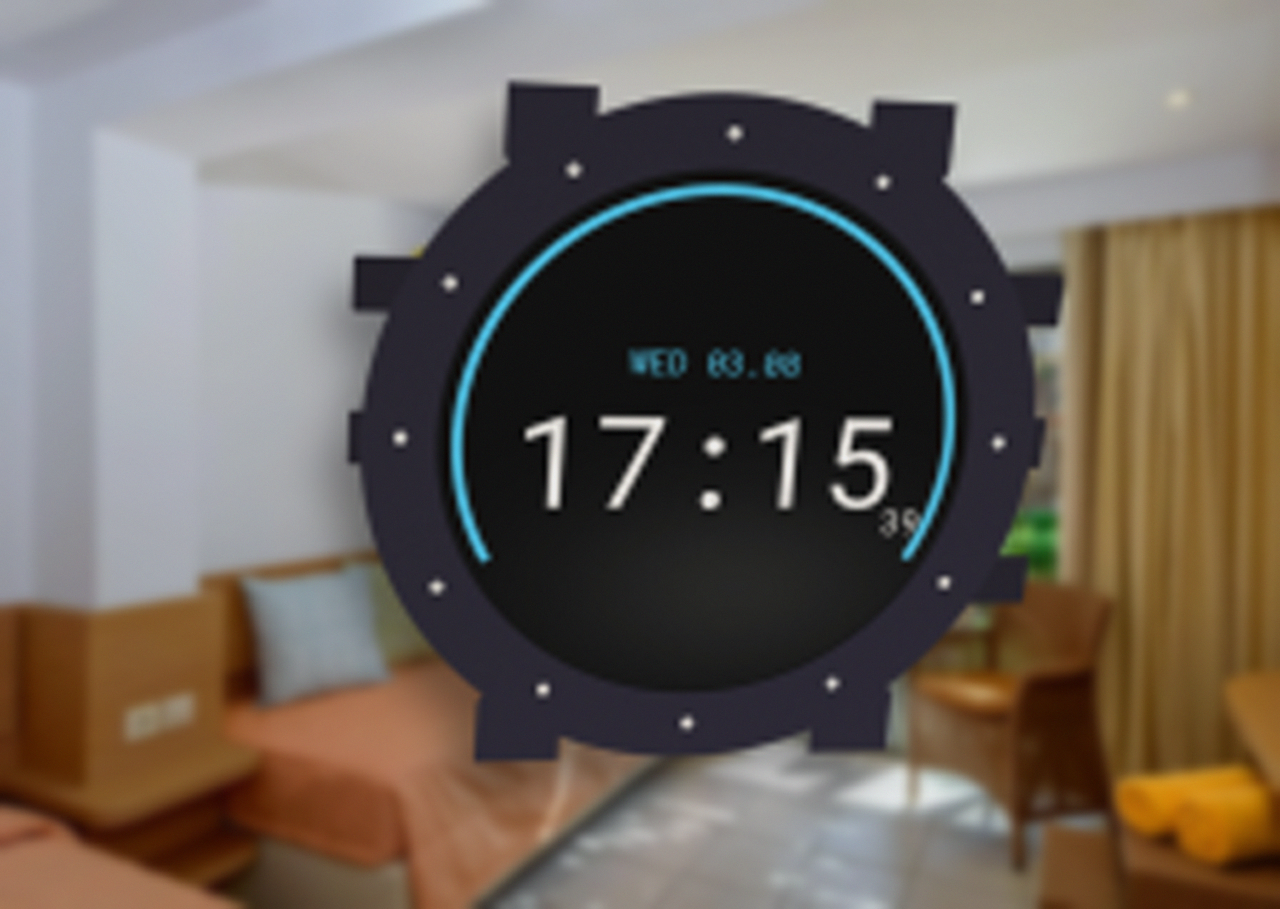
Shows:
17h15
